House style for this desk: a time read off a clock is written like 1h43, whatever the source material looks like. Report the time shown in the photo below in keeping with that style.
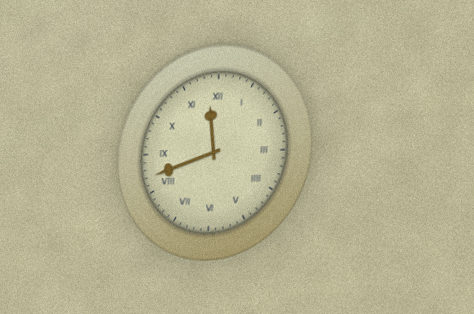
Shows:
11h42
